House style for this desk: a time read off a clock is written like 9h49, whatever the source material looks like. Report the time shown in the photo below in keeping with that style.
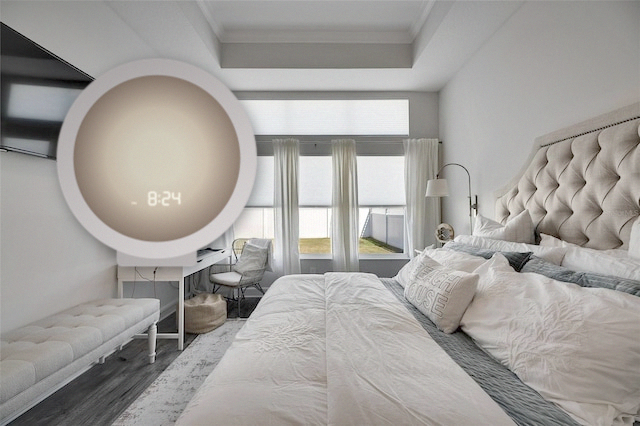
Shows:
8h24
